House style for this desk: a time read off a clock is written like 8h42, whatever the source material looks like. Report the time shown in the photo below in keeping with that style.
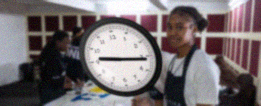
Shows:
9h16
